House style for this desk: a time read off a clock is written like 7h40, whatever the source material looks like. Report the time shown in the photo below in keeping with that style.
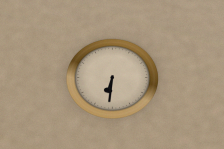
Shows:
6h31
